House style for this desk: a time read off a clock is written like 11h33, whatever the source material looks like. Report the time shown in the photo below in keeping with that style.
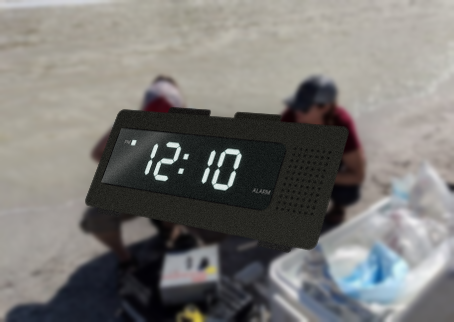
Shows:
12h10
